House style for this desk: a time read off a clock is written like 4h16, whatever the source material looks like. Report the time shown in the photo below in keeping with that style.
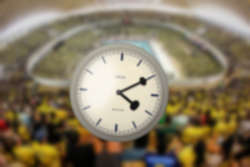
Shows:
4h10
